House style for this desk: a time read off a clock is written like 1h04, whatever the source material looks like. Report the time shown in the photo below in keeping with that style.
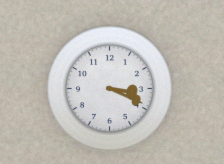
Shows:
3h19
